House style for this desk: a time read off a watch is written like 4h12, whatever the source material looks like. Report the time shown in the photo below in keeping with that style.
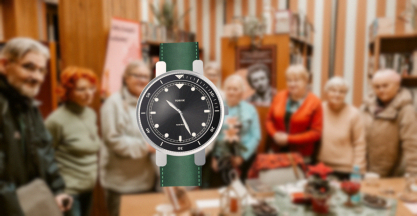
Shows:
10h26
